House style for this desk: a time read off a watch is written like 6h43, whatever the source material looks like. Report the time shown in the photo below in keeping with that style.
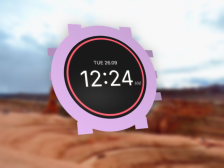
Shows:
12h24
